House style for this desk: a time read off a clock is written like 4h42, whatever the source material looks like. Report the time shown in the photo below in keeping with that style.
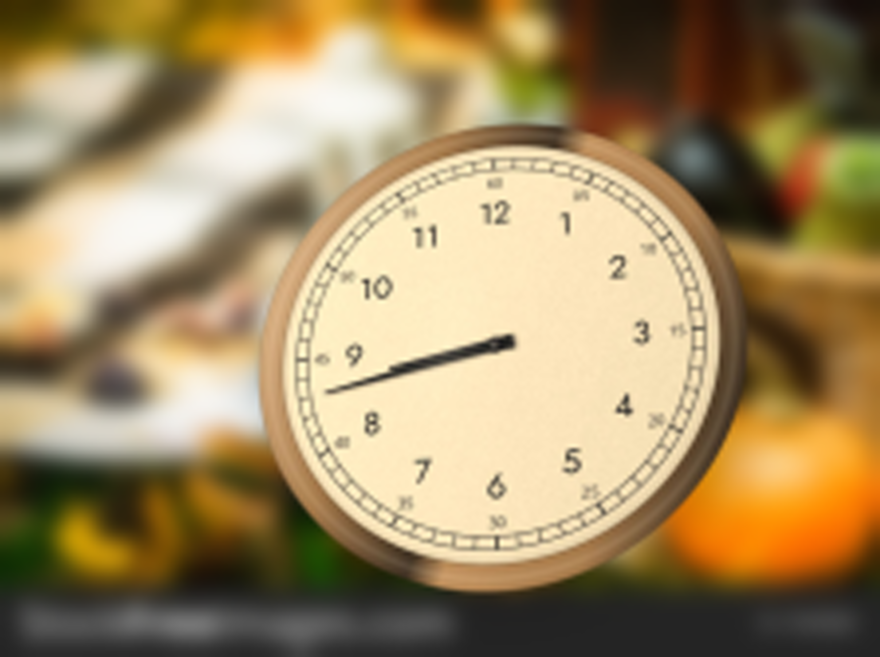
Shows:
8h43
